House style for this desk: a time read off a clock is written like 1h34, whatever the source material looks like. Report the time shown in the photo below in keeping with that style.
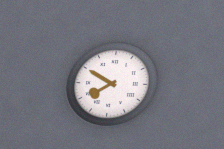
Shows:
7h50
